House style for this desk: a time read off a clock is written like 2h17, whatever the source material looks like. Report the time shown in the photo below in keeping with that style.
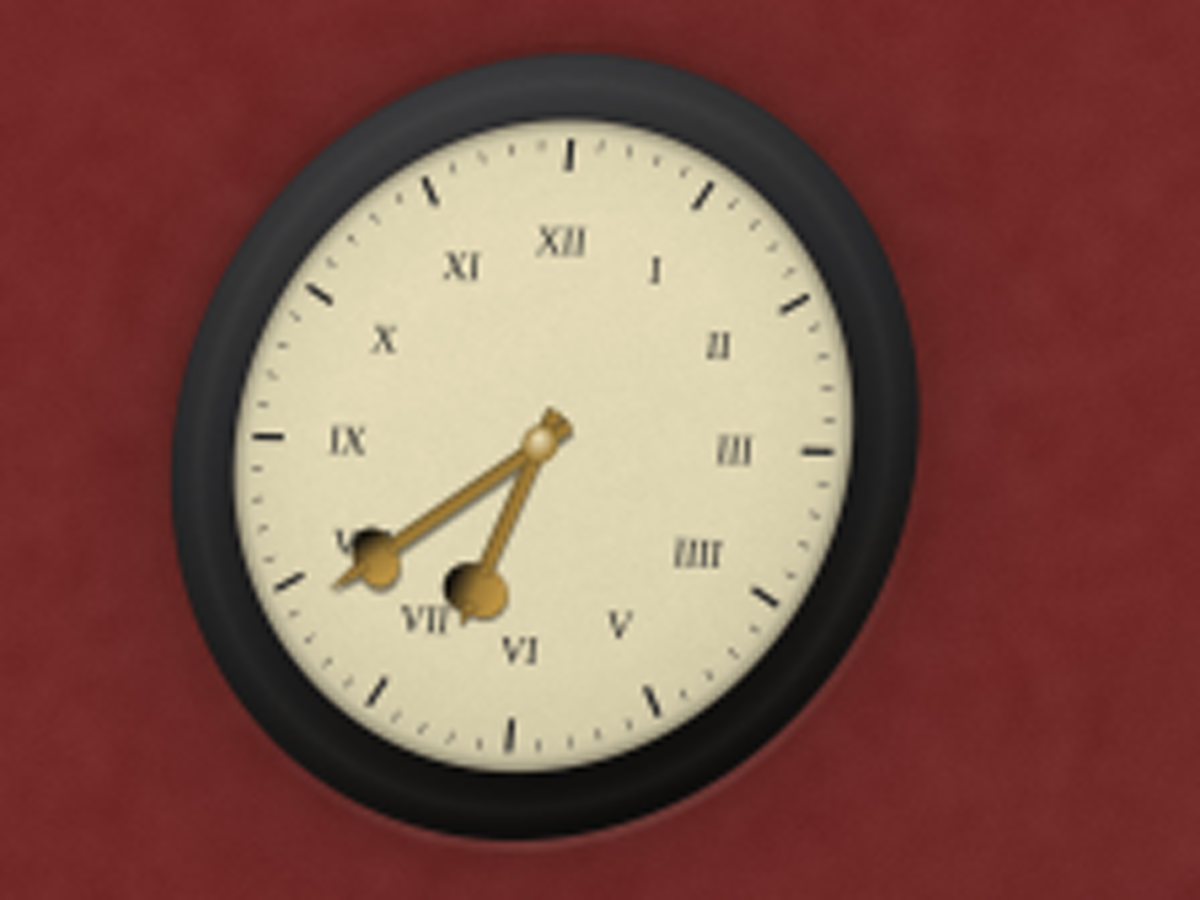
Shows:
6h39
